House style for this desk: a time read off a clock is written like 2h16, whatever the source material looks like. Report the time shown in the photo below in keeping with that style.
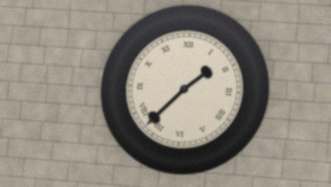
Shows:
1h37
